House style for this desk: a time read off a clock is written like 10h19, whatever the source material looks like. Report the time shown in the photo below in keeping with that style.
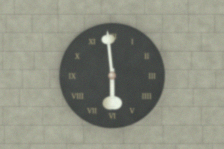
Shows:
5h59
